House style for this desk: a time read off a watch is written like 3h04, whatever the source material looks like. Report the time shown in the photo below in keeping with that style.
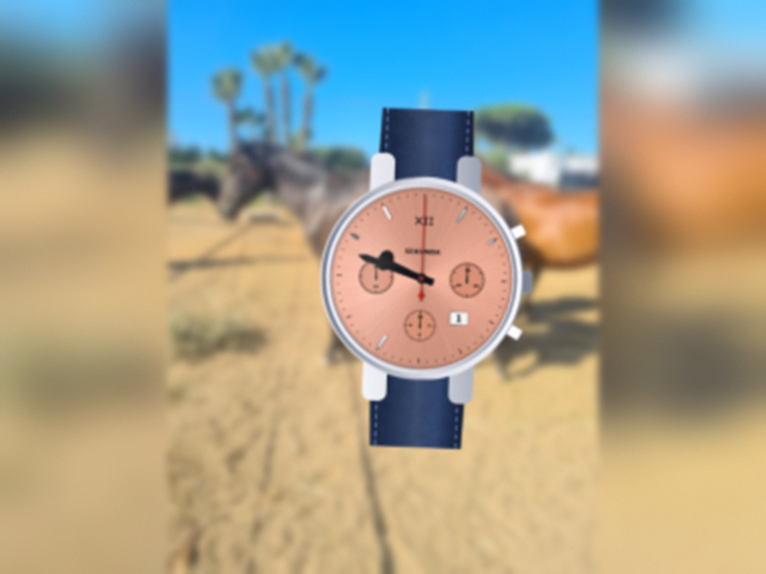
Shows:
9h48
